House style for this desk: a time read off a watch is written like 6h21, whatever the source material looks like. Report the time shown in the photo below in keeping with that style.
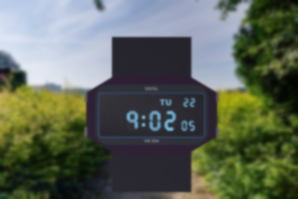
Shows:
9h02
